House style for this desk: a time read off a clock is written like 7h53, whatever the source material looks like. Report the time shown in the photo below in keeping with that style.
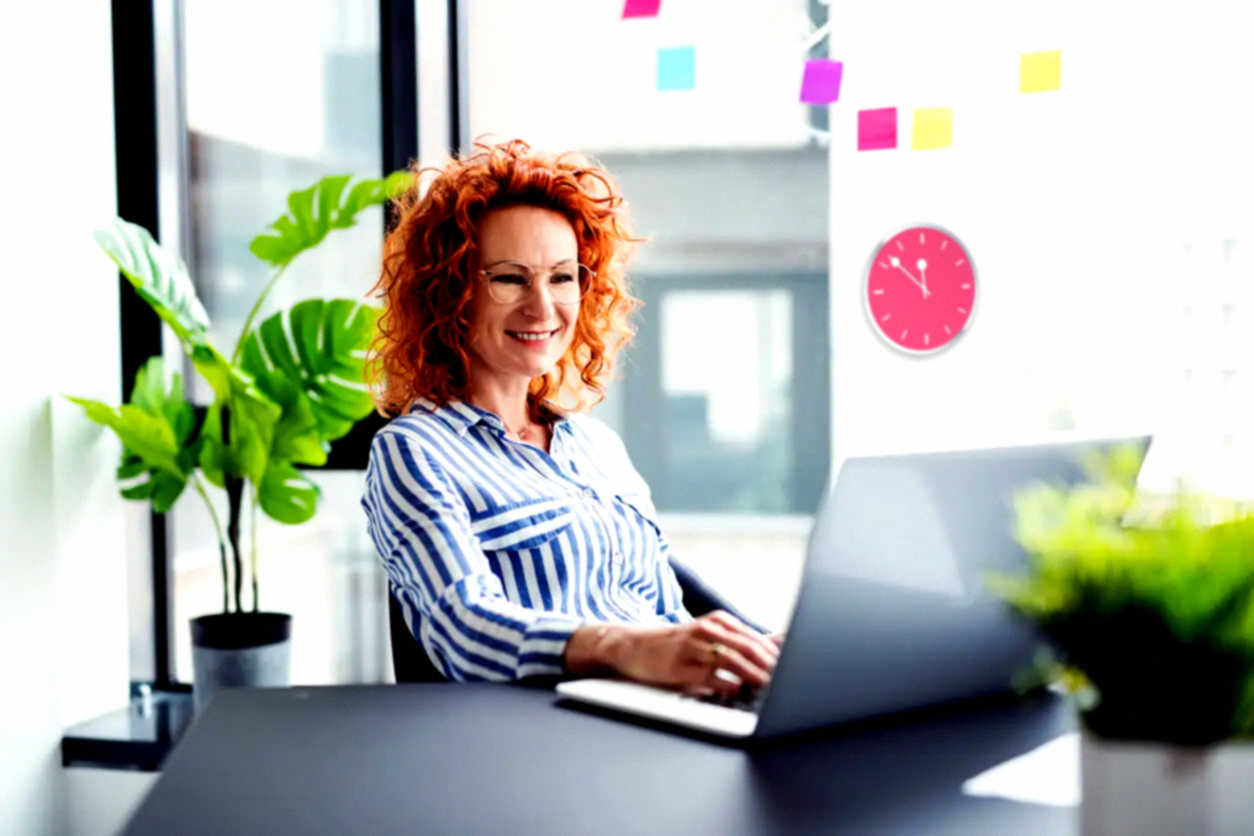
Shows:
11h52
